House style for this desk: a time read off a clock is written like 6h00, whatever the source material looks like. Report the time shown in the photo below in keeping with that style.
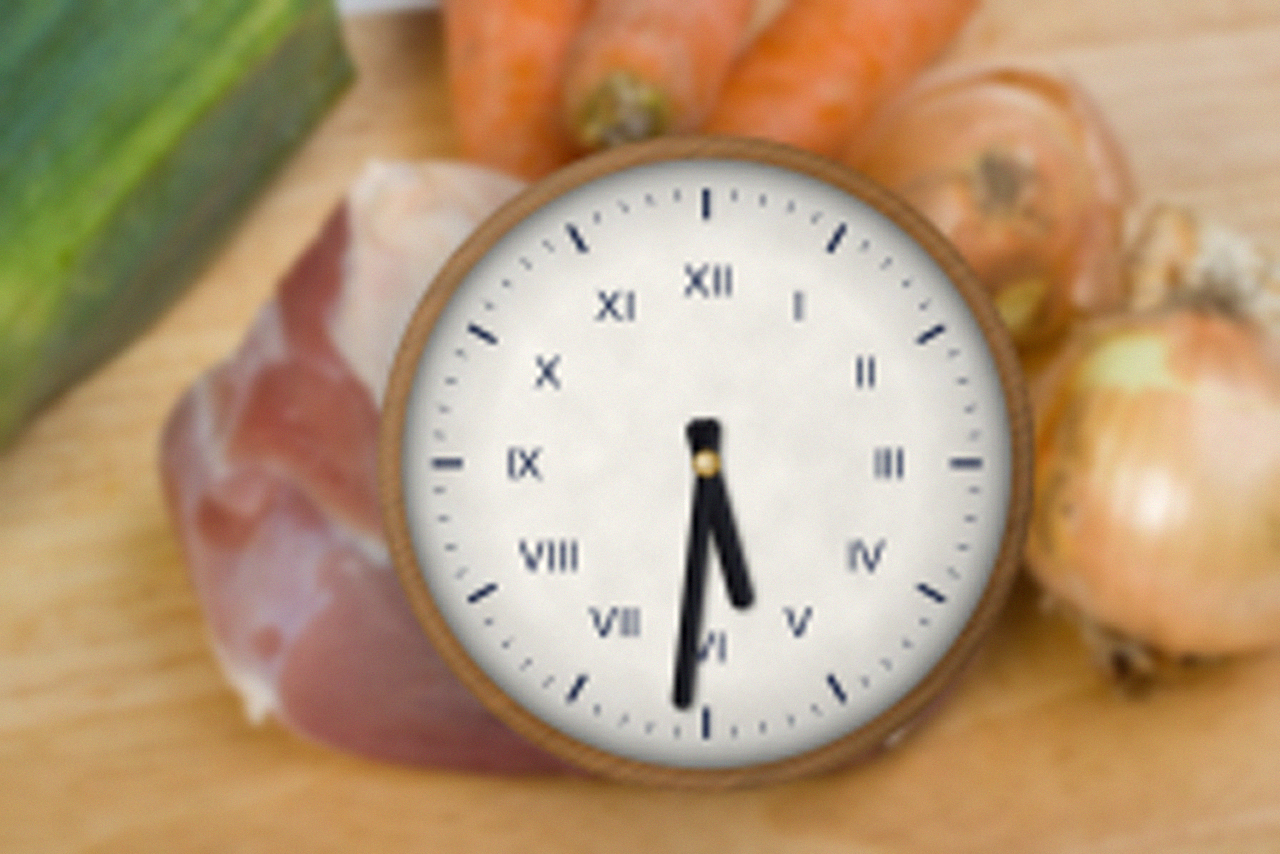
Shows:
5h31
